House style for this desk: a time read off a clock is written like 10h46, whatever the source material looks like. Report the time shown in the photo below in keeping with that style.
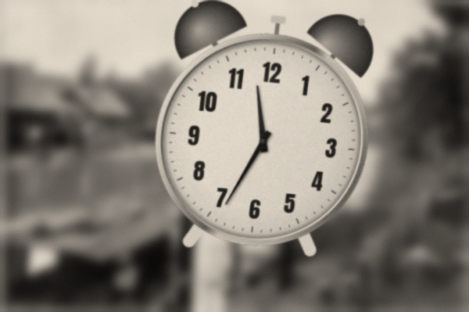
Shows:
11h34
